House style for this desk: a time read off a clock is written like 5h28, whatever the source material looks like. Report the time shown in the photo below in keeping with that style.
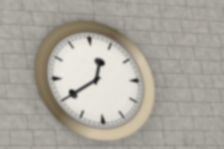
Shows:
12h40
